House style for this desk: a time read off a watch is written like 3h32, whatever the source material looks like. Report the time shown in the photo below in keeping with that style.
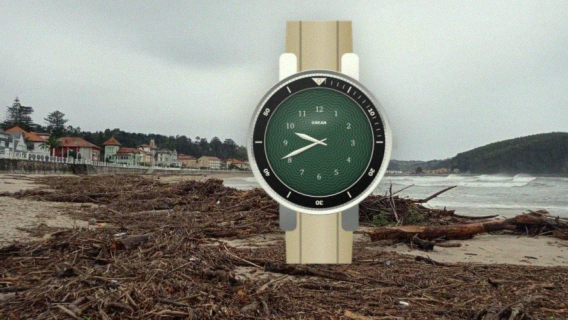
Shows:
9h41
